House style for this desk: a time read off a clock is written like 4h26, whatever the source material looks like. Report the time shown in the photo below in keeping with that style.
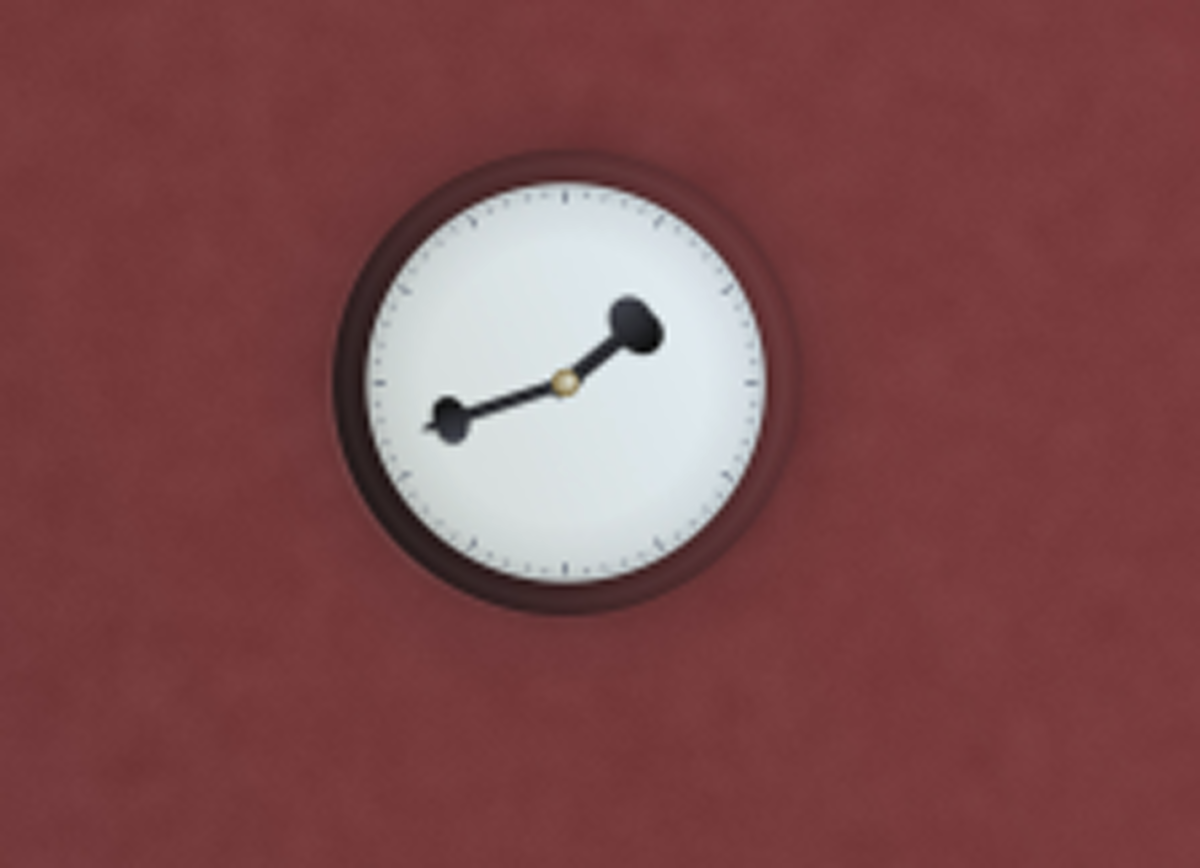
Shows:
1h42
